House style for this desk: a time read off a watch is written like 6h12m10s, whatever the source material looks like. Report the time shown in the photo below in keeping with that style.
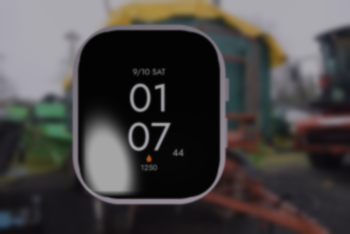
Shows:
1h07m44s
